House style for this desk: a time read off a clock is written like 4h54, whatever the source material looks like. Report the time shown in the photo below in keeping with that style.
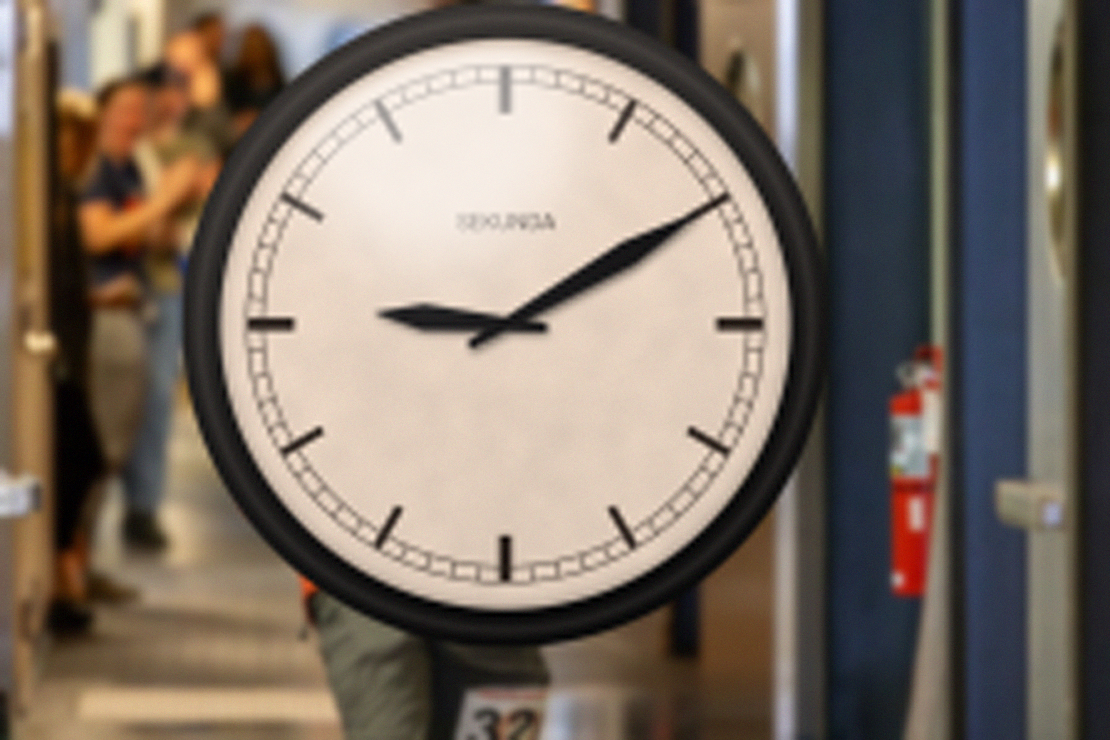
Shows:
9h10
